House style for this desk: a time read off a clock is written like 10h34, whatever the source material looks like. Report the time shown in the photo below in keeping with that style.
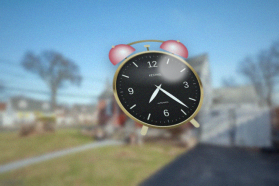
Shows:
7h23
